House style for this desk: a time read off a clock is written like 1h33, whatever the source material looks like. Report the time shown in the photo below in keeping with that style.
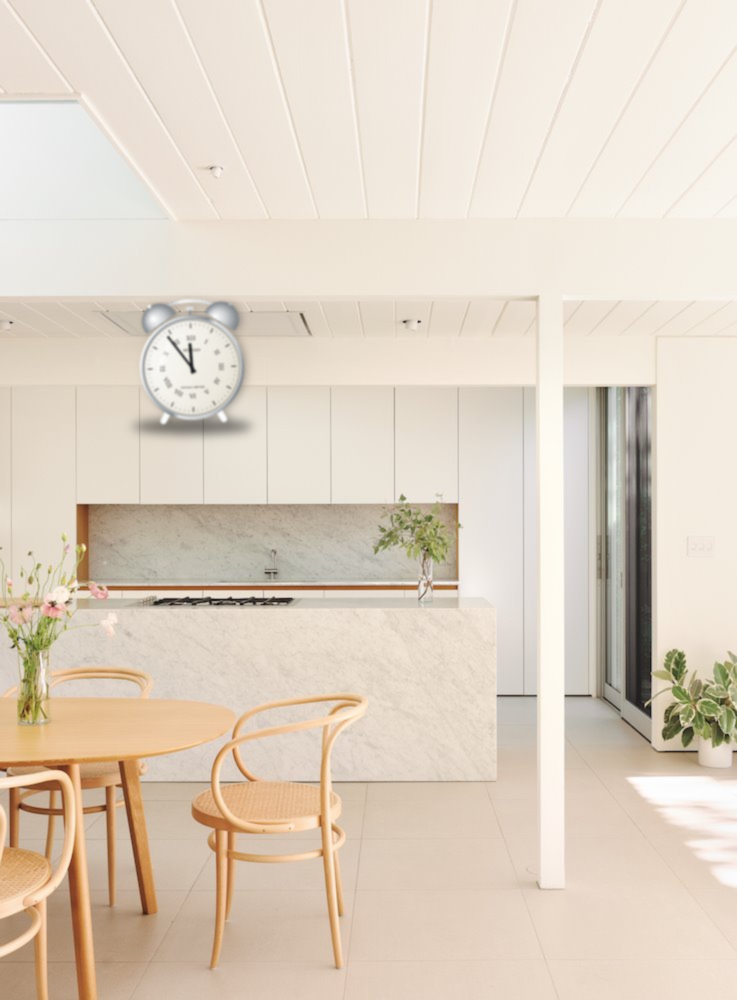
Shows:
11h54
